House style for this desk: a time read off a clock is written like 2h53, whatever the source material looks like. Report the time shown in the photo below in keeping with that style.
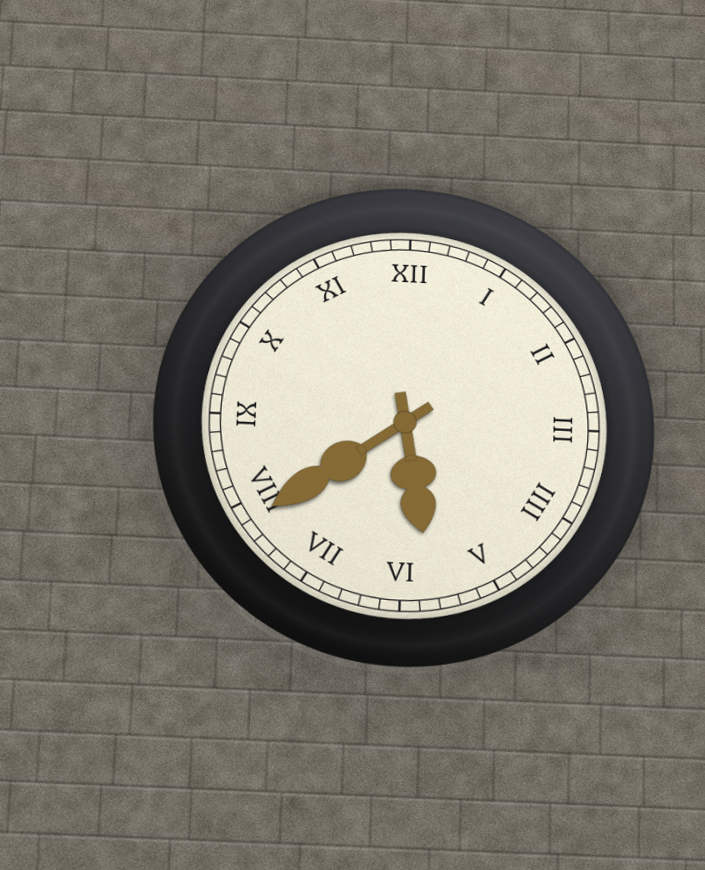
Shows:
5h39
